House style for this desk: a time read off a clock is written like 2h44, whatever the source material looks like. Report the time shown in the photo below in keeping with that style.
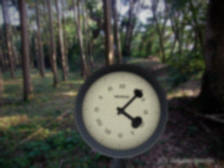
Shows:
4h07
